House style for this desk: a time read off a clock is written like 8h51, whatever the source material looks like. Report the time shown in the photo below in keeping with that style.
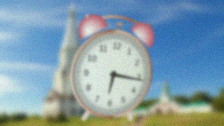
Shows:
6h16
